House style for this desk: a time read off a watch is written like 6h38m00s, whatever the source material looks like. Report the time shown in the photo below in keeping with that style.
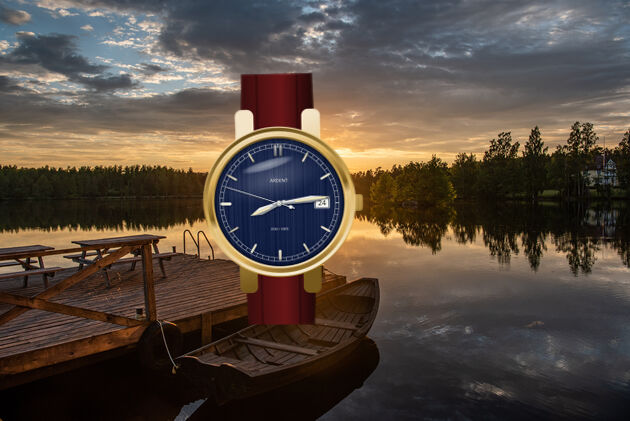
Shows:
8h13m48s
